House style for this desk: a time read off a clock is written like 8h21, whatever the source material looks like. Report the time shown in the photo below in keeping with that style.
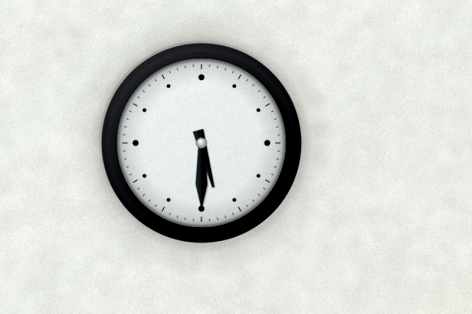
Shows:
5h30
